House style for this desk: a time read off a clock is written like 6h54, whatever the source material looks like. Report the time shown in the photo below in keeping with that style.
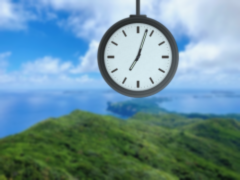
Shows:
7h03
